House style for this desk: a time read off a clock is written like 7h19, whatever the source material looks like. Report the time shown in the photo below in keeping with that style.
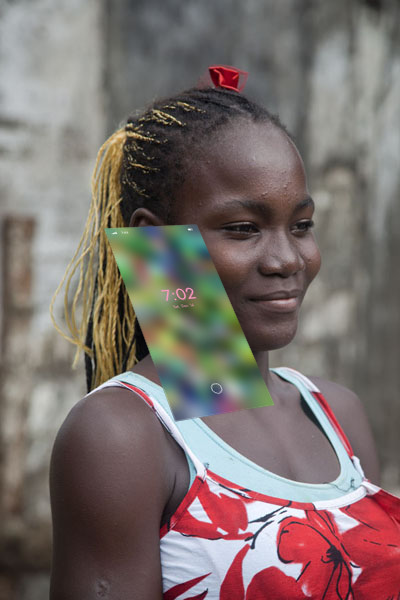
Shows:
7h02
